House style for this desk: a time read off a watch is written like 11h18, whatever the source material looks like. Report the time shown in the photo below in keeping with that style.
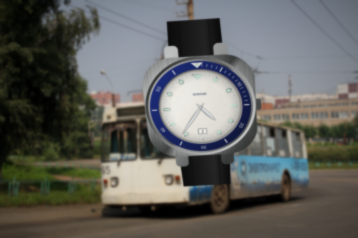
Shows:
4h36
